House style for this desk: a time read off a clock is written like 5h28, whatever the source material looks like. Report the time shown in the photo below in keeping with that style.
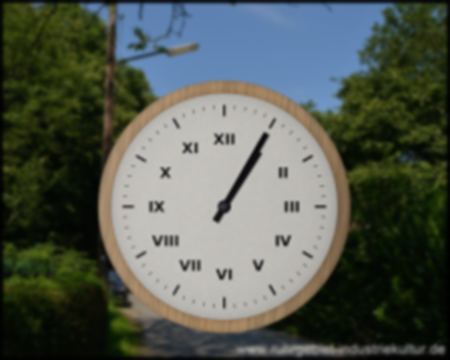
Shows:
1h05
